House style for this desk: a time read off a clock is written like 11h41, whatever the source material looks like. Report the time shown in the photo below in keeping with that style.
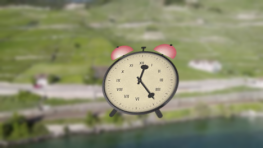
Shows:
12h24
